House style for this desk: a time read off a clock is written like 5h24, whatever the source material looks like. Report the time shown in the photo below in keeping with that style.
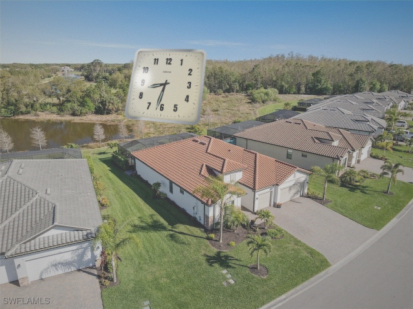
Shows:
8h32
